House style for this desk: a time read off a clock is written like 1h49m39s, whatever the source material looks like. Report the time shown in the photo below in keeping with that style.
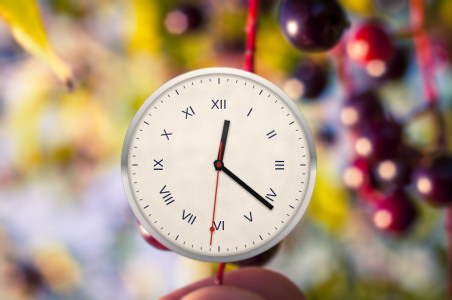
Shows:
12h21m31s
